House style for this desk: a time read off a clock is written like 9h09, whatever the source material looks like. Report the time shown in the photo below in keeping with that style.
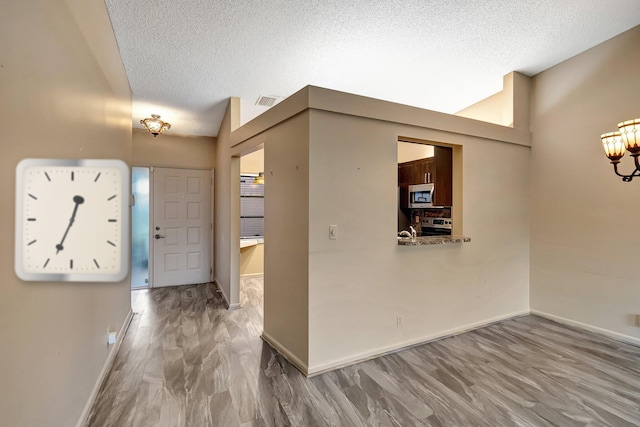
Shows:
12h34
